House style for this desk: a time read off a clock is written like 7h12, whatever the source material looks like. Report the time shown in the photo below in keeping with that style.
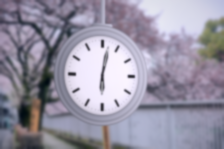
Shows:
6h02
